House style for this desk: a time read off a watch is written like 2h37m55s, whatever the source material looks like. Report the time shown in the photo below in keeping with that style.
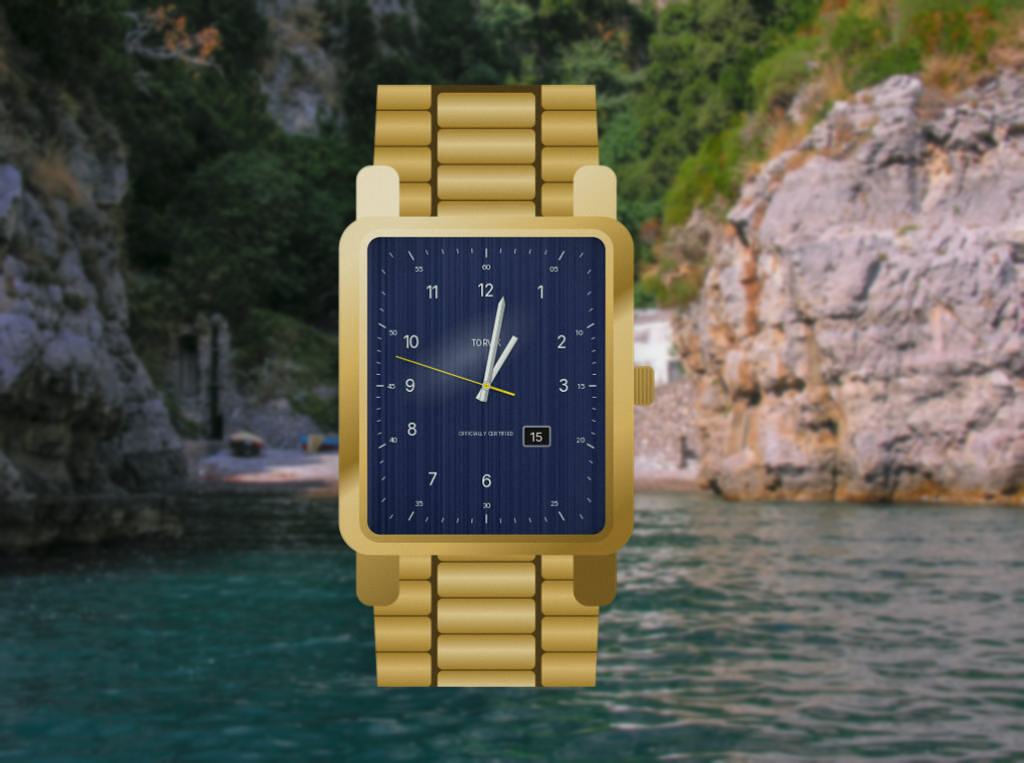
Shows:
1h01m48s
